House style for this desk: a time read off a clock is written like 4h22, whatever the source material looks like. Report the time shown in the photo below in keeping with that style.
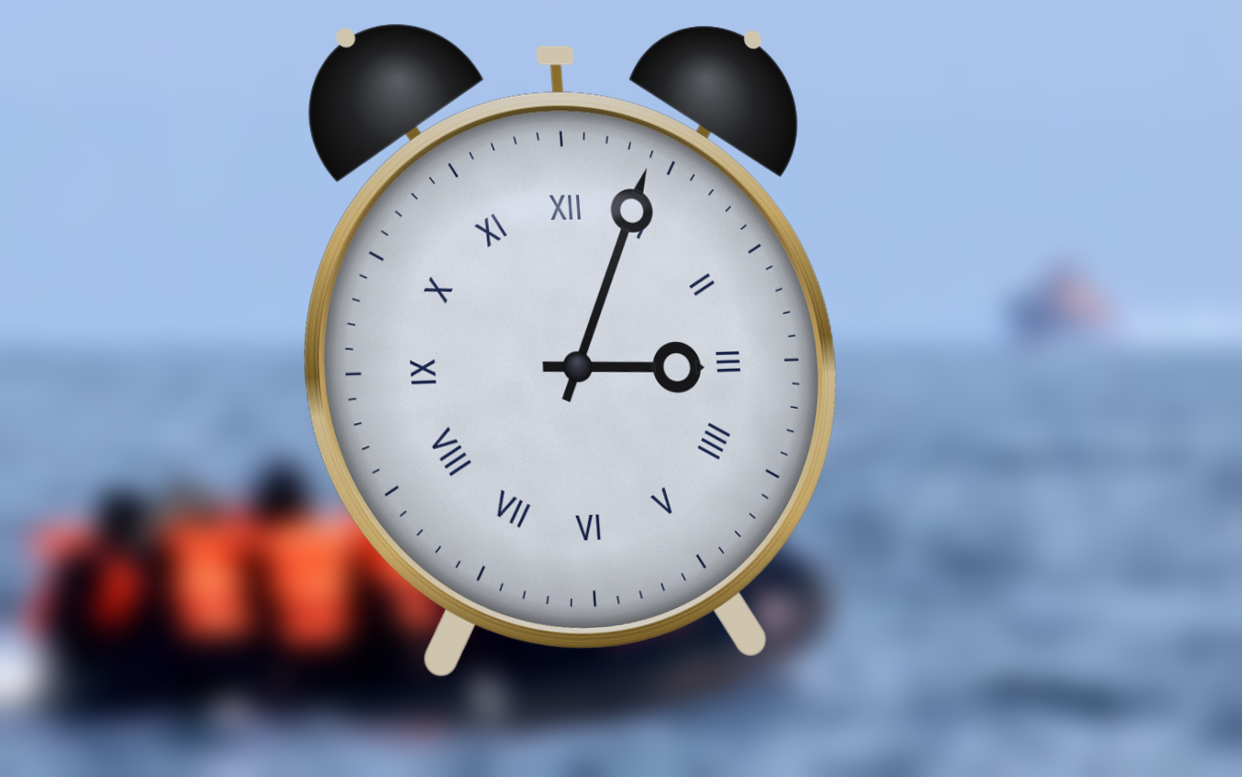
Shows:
3h04
